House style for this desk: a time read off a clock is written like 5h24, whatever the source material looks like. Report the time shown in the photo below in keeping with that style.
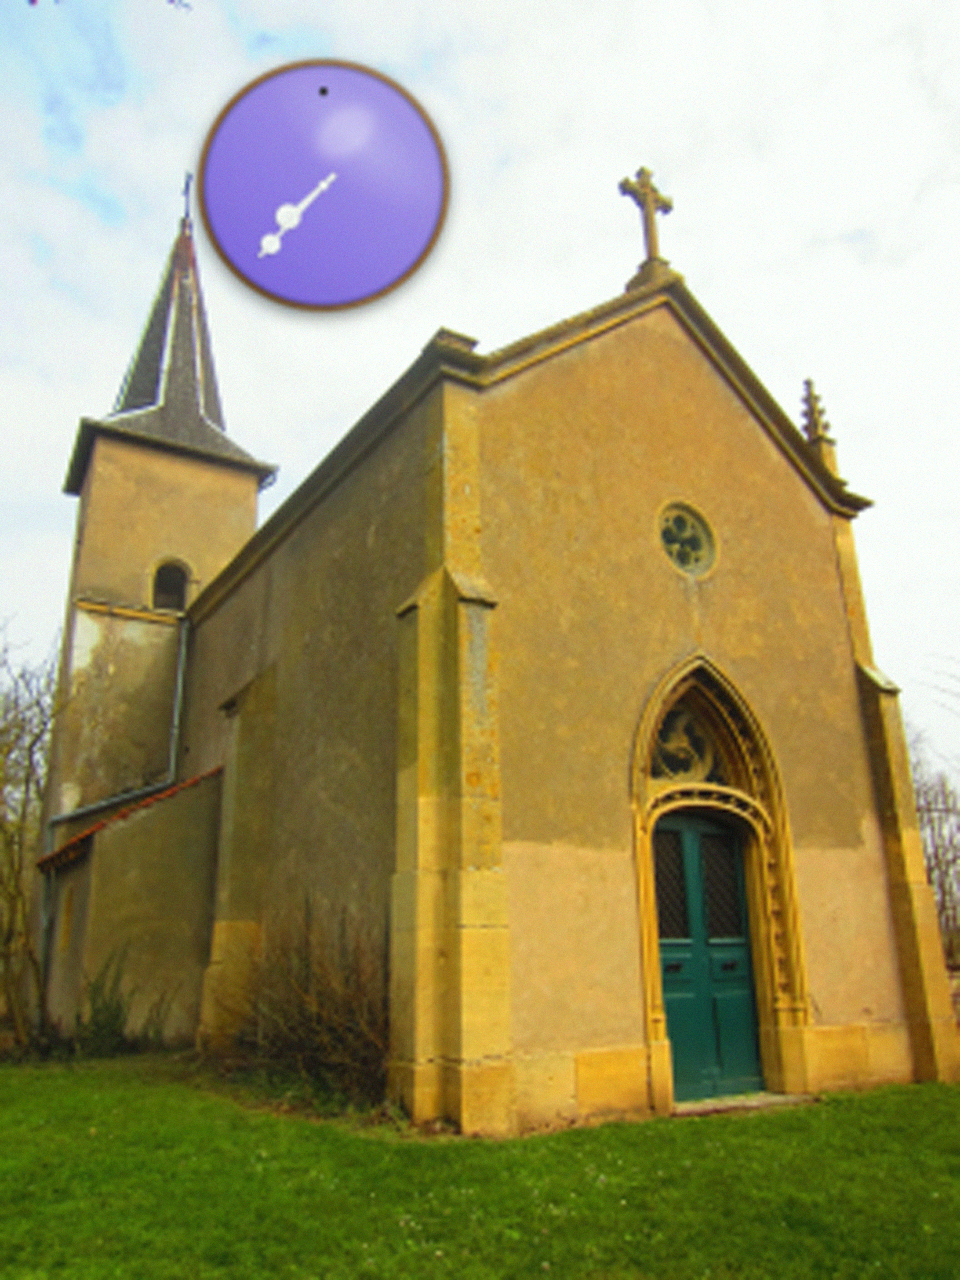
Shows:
7h37
